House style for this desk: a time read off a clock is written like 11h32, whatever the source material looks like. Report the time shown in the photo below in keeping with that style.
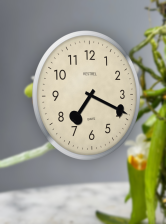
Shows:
7h19
